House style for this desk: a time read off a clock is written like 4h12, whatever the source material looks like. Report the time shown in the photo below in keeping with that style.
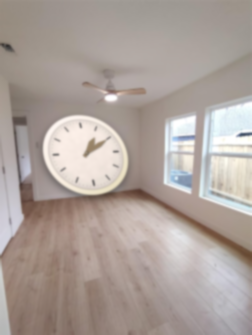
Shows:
1h10
